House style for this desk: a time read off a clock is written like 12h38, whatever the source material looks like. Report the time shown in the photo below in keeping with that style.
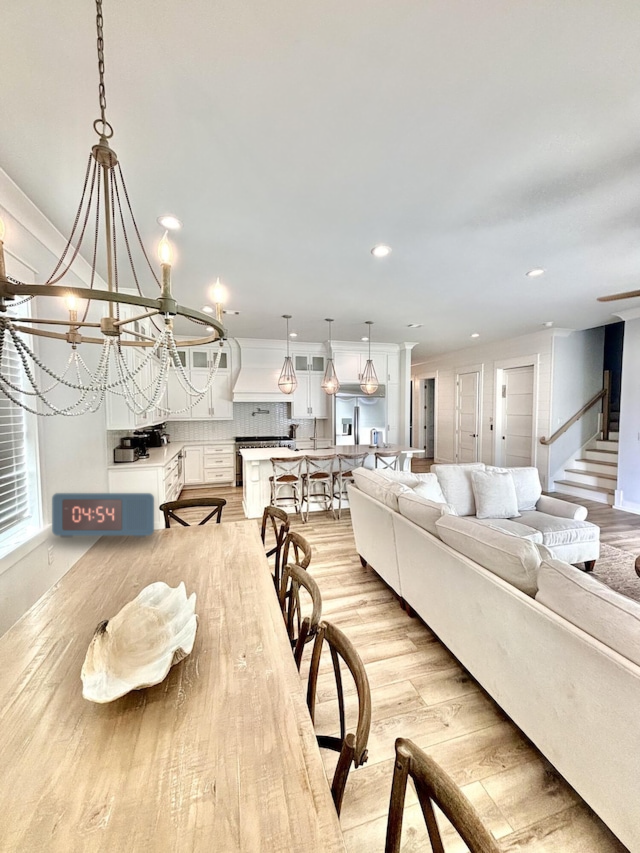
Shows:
4h54
